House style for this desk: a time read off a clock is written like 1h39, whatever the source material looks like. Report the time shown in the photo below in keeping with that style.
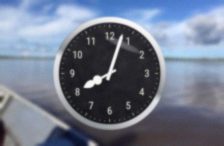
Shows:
8h03
